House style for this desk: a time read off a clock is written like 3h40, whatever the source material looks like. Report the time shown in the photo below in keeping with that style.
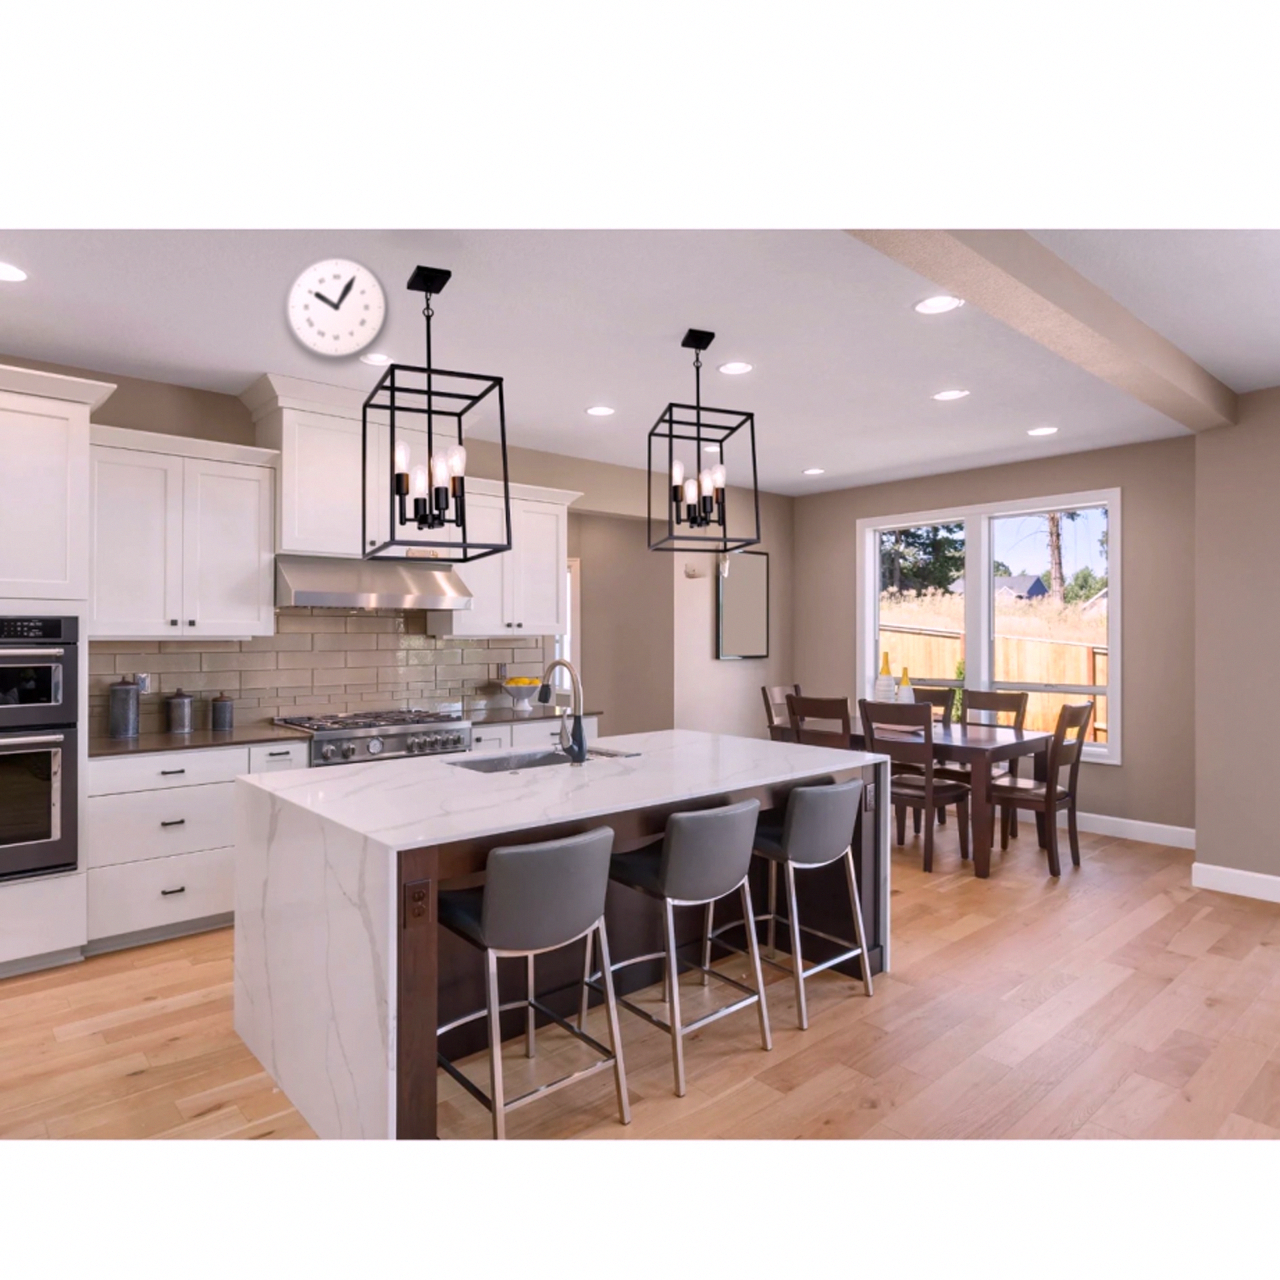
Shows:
10h05
